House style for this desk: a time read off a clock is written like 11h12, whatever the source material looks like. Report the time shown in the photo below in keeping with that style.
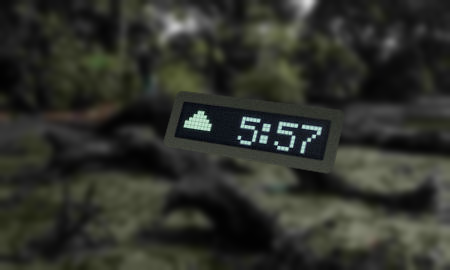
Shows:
5h57
